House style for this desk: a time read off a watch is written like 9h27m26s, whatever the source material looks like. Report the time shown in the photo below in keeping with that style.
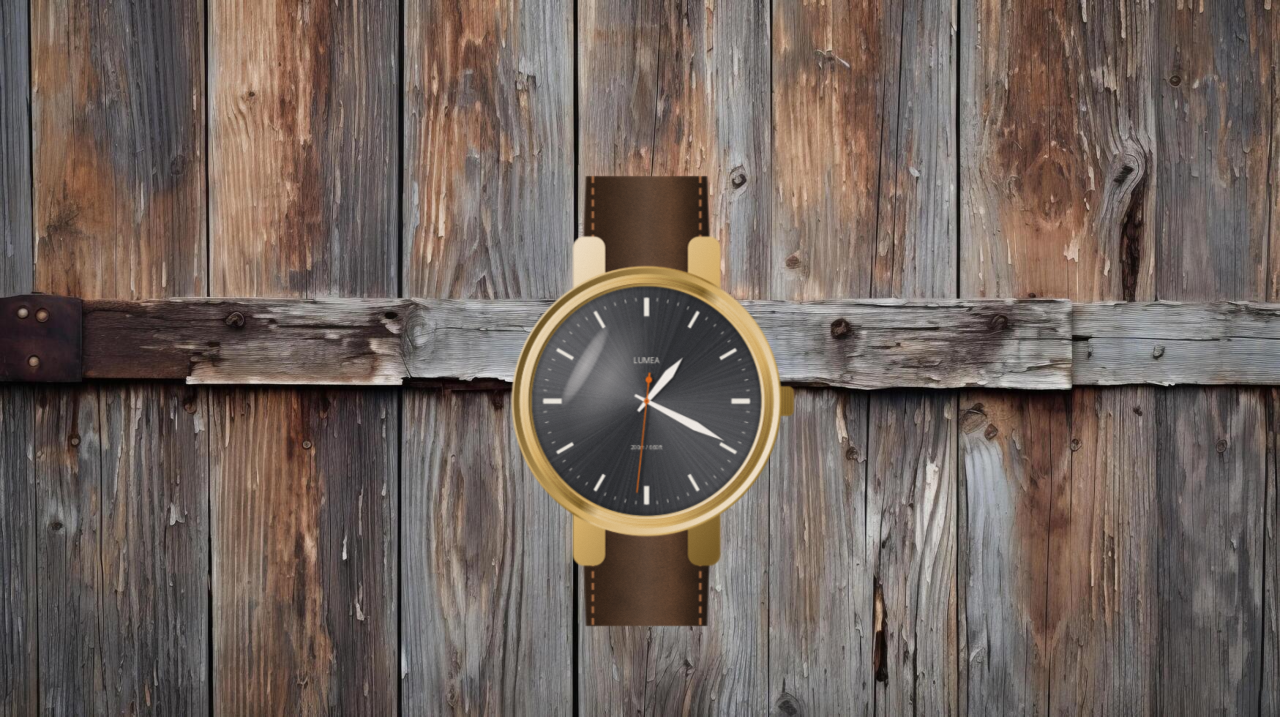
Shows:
1h19m31s
